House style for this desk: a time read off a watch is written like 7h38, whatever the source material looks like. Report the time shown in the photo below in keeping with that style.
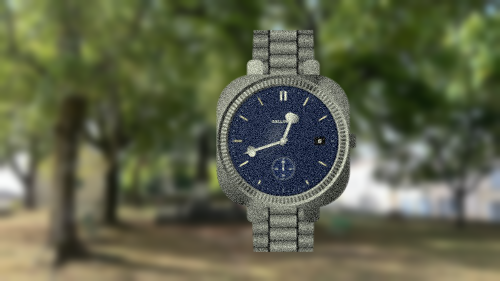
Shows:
12h42
